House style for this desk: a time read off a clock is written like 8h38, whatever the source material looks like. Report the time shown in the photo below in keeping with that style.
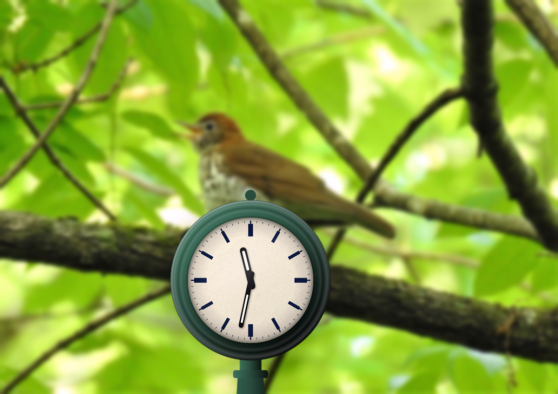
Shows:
11h32
